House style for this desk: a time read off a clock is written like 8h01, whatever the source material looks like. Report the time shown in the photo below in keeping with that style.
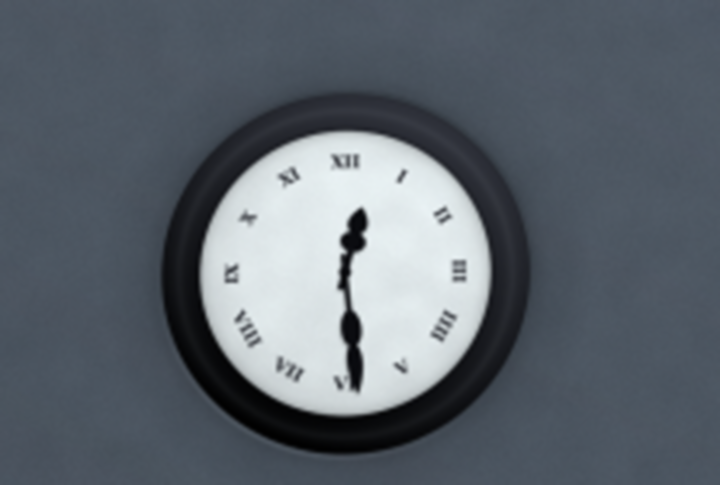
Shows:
12h29
